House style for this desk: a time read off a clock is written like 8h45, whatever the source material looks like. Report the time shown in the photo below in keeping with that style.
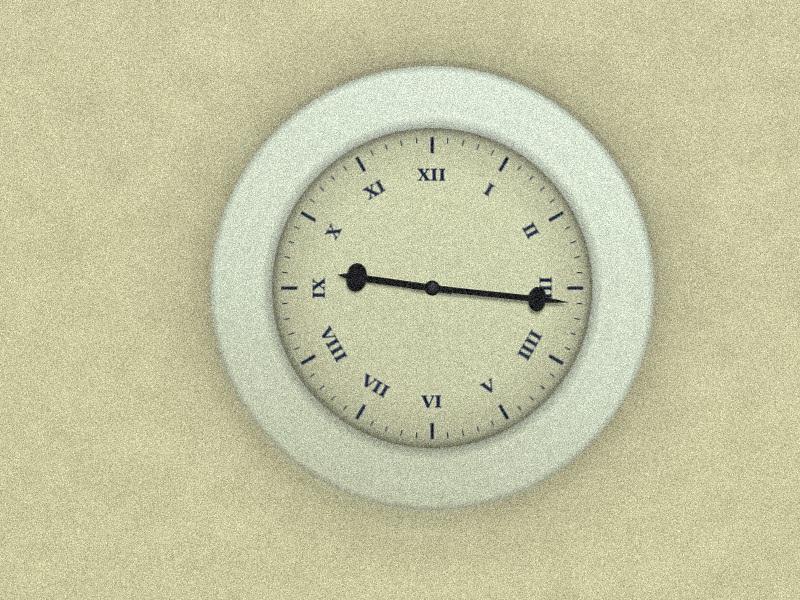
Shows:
9h16
